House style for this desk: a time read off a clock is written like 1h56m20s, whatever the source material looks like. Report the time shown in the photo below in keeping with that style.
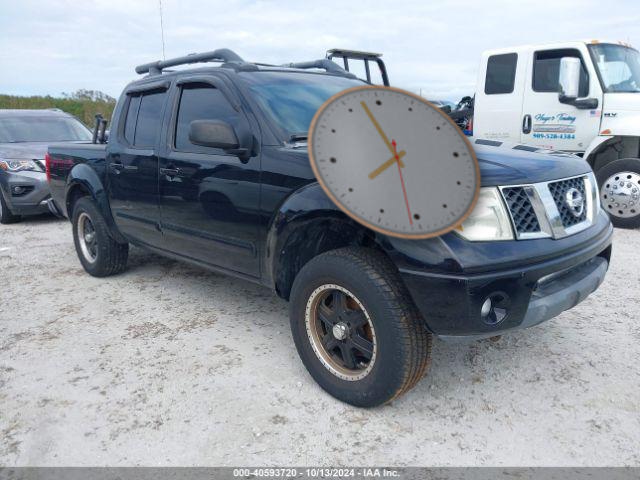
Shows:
7h57m31s
